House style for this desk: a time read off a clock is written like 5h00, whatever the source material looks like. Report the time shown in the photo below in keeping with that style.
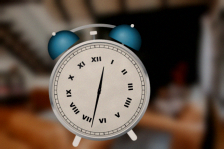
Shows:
12h33
